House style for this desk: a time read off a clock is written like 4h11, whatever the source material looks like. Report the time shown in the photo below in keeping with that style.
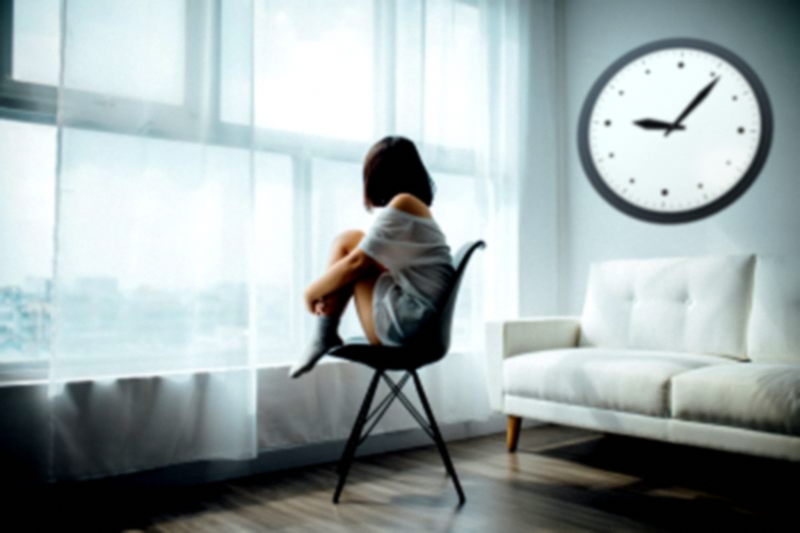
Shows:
9h06
